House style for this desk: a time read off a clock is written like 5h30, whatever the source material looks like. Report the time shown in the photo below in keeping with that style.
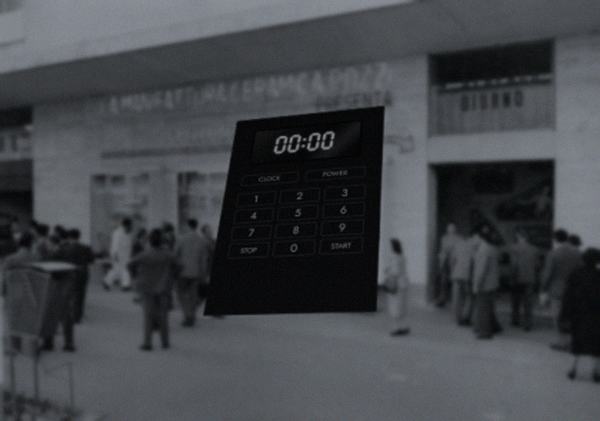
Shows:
0h00
